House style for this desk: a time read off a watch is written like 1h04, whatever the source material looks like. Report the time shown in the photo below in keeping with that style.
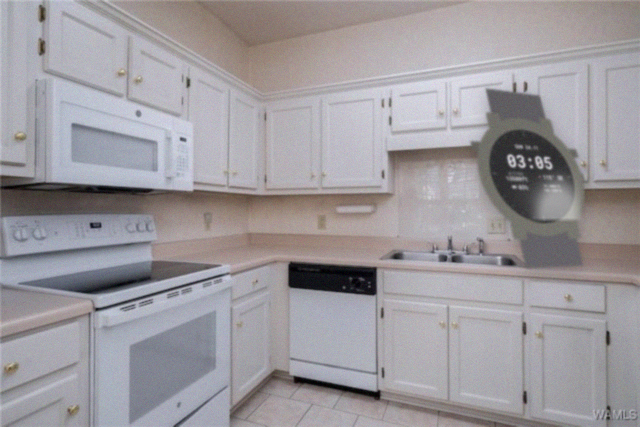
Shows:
3h05
